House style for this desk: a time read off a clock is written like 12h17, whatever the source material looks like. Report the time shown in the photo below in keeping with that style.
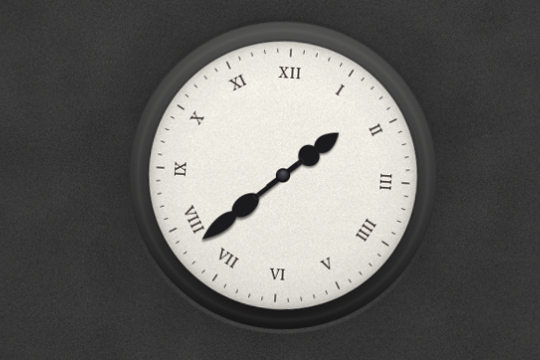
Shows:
1h38
